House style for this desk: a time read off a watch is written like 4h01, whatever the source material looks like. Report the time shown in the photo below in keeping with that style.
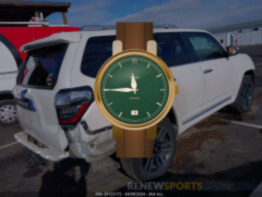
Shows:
11h45
